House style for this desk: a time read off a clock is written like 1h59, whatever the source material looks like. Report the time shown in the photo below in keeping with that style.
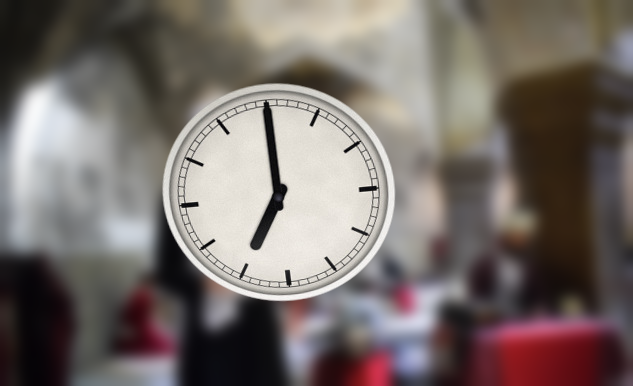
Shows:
7h00
